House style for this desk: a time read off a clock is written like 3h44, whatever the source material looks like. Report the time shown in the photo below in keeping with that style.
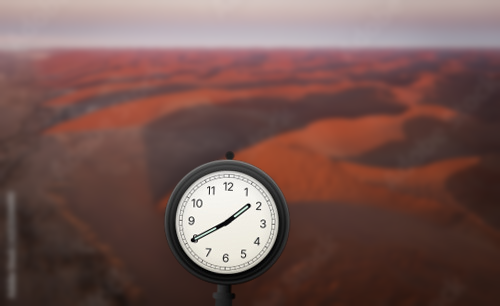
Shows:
1h40
